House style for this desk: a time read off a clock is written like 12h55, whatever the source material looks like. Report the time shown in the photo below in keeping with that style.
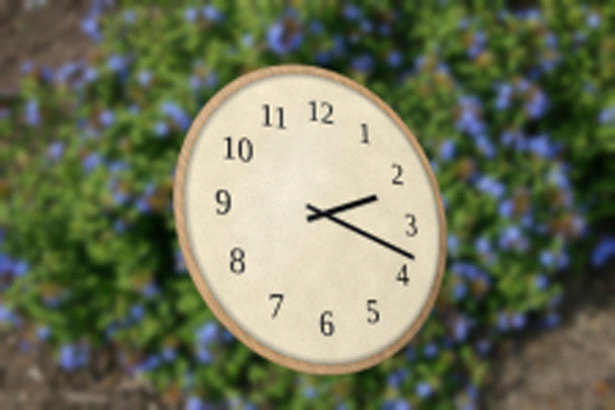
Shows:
2h18
